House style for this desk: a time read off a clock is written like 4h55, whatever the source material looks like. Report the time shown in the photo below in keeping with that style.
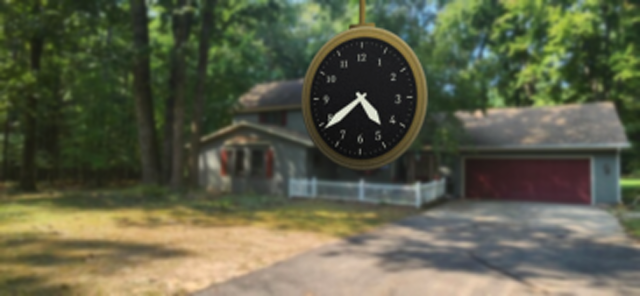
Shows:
4h39
